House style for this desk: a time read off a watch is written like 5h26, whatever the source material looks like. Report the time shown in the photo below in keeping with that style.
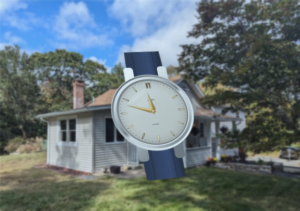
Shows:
11h48
